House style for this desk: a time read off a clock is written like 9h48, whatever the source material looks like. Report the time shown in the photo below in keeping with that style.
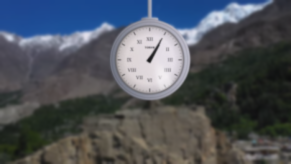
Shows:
1h05
